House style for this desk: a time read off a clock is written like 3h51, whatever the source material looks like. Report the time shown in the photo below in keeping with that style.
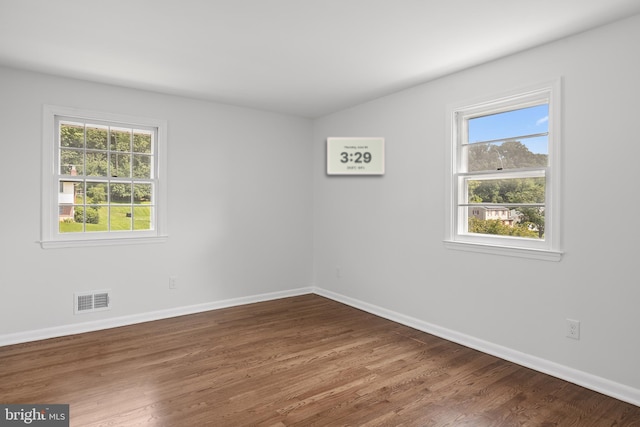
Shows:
3h29
